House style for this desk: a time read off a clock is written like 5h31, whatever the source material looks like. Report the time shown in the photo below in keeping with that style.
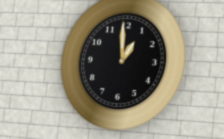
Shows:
12h59
